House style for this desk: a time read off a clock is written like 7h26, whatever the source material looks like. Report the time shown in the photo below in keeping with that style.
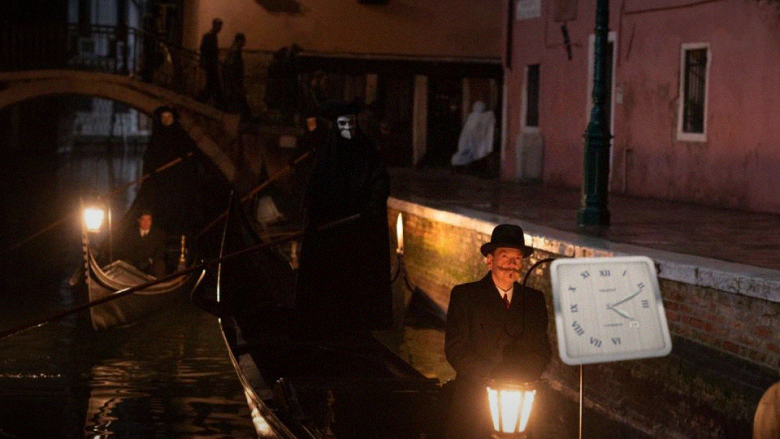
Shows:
4h11
